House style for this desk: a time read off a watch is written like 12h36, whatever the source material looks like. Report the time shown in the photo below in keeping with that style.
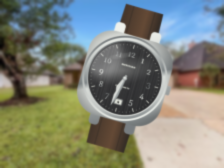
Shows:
6h32
